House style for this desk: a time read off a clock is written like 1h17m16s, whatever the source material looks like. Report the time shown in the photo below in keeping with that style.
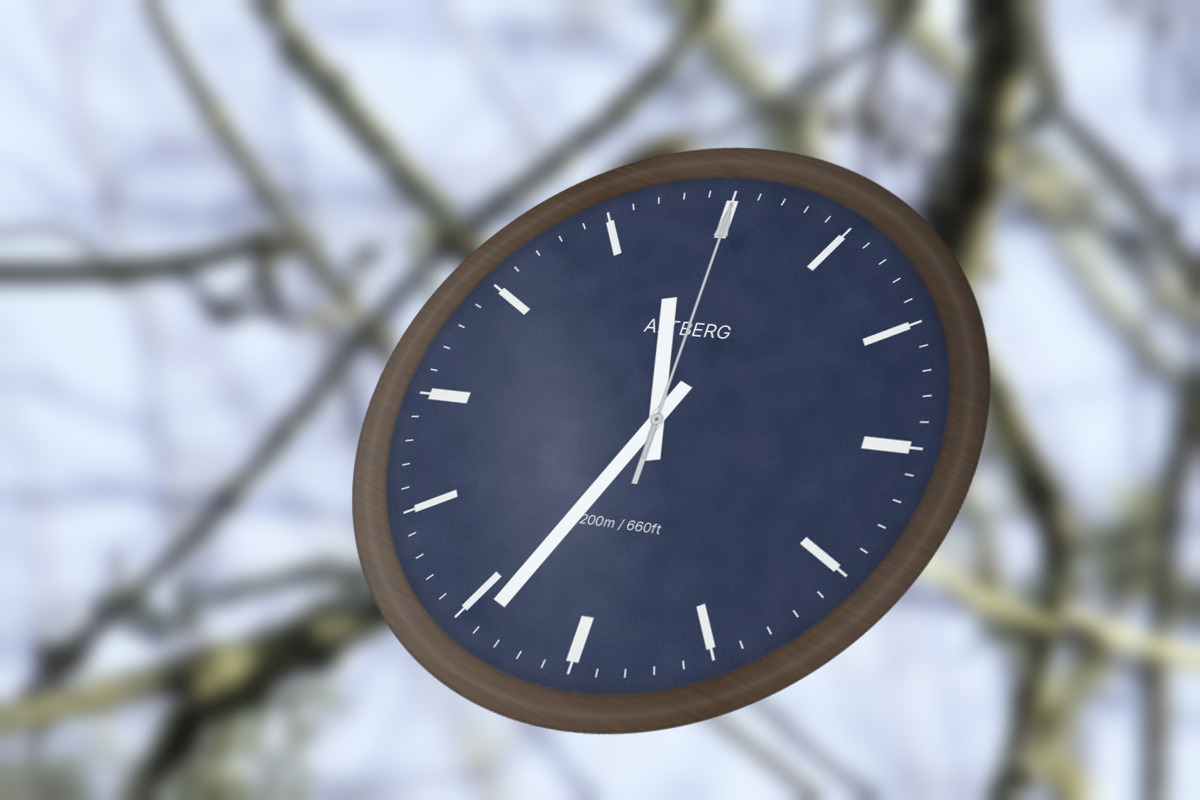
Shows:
11h34m00s
